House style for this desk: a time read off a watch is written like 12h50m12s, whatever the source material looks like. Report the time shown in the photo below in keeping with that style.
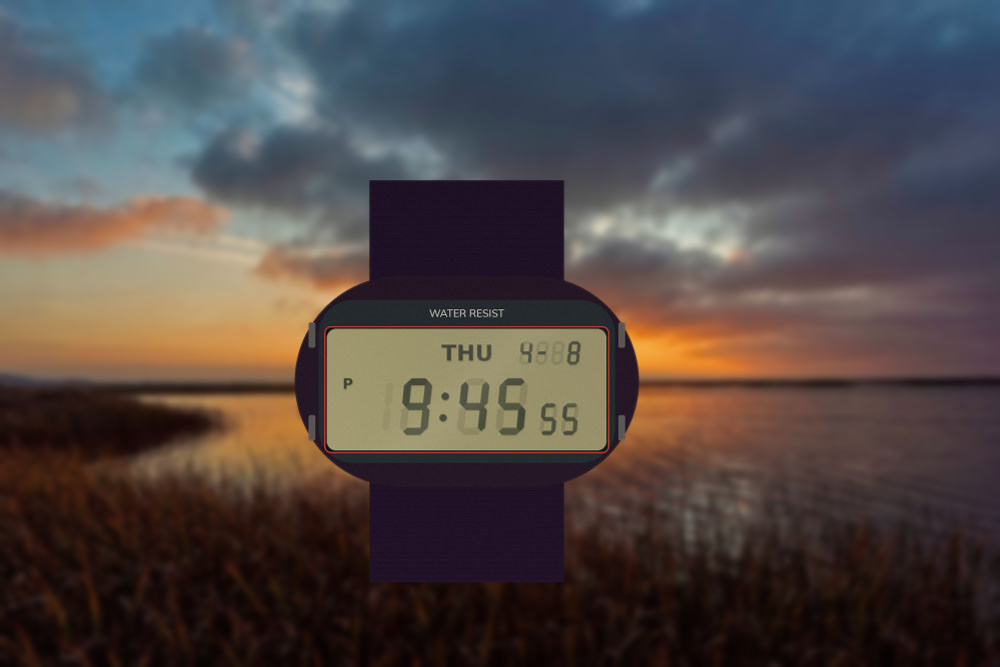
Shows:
9h45m55s
